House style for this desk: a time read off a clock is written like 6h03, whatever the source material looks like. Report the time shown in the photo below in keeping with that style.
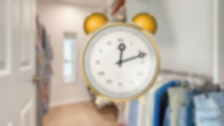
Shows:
12h12
